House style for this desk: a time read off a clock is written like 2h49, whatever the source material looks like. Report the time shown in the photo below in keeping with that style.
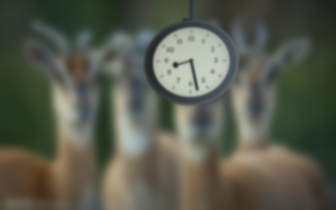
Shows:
8h28
